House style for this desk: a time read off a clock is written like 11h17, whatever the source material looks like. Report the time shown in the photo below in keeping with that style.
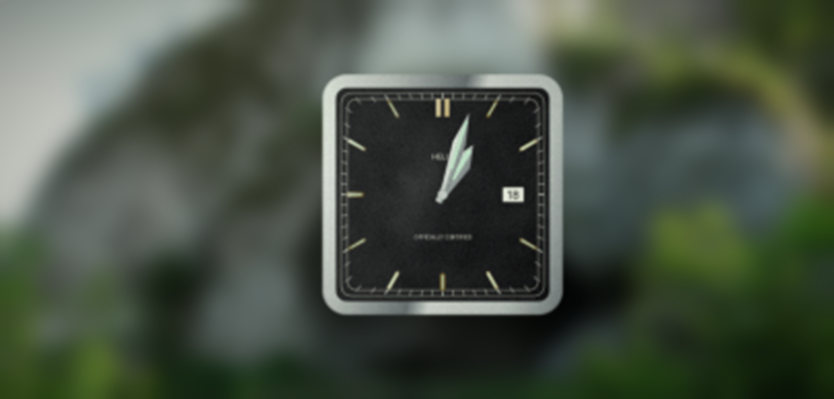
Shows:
1h03
